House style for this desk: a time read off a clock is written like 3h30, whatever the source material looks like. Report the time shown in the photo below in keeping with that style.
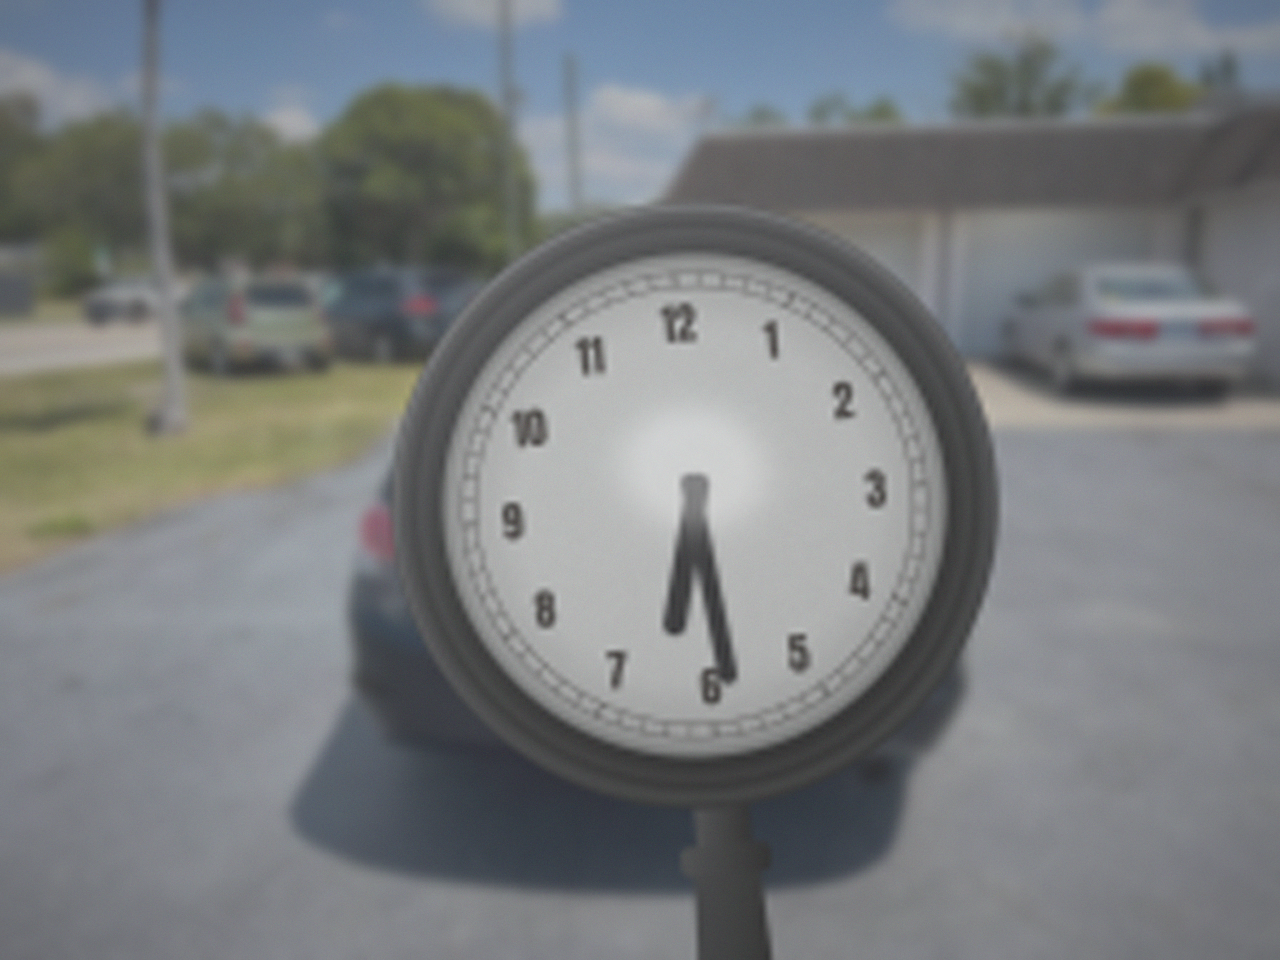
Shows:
6h29
